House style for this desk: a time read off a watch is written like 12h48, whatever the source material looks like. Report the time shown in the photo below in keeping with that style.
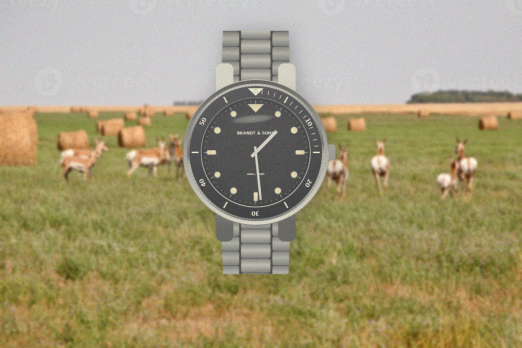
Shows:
1h29
